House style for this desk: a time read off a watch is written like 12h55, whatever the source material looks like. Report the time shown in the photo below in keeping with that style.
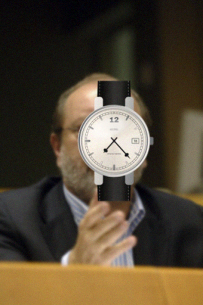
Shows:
7h23
